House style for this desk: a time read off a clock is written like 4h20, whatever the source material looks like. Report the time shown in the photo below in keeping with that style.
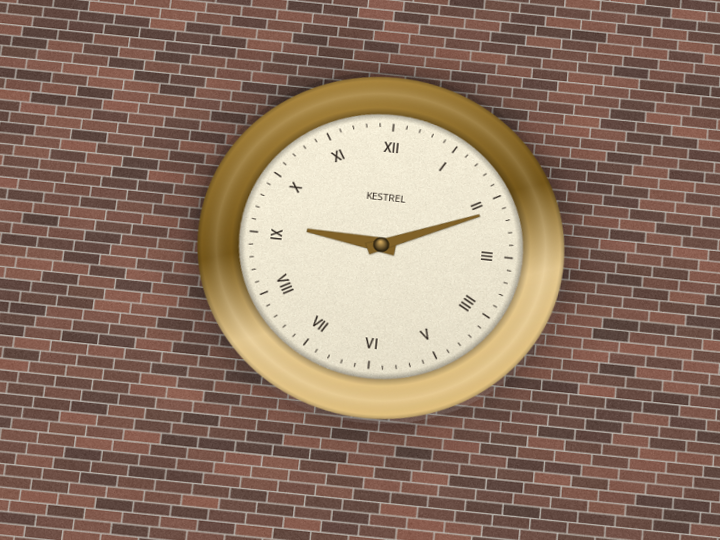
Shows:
9h11
